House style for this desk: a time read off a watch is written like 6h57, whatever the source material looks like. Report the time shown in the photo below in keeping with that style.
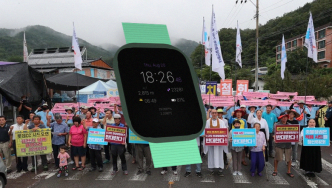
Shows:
18h26
